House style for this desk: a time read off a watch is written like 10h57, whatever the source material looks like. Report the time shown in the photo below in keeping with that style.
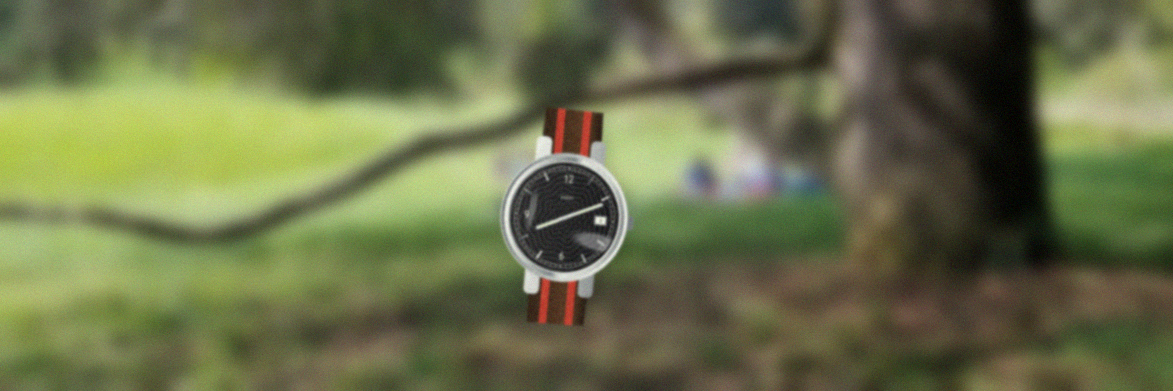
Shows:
8h11
